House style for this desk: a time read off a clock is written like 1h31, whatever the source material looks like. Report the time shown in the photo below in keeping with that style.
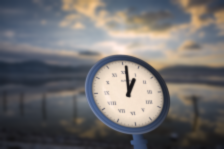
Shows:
1h01
